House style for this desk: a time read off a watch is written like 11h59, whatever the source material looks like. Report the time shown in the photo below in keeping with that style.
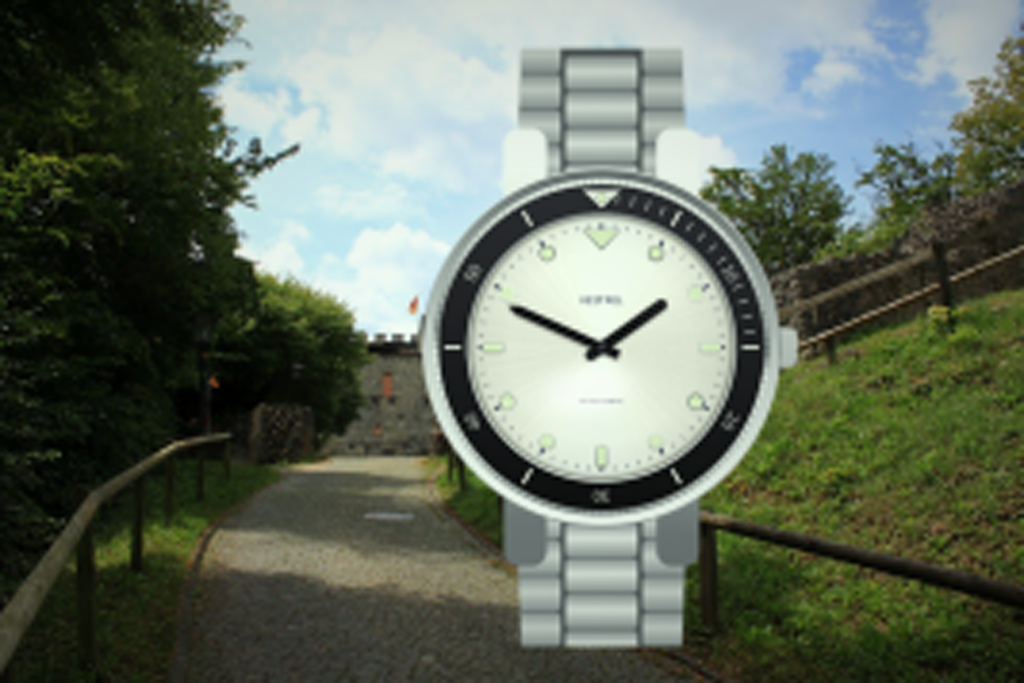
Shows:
1h49
